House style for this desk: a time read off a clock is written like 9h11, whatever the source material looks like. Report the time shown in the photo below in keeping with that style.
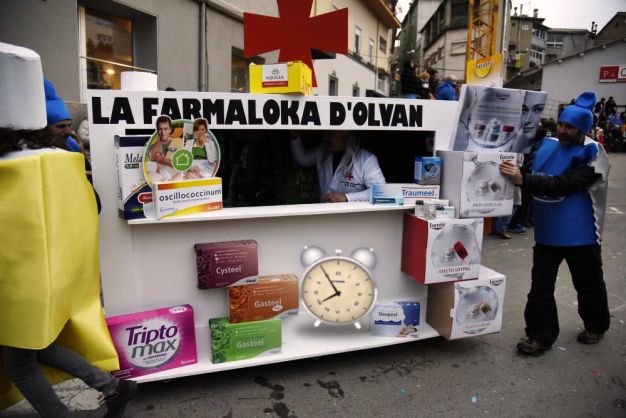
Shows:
7h55
